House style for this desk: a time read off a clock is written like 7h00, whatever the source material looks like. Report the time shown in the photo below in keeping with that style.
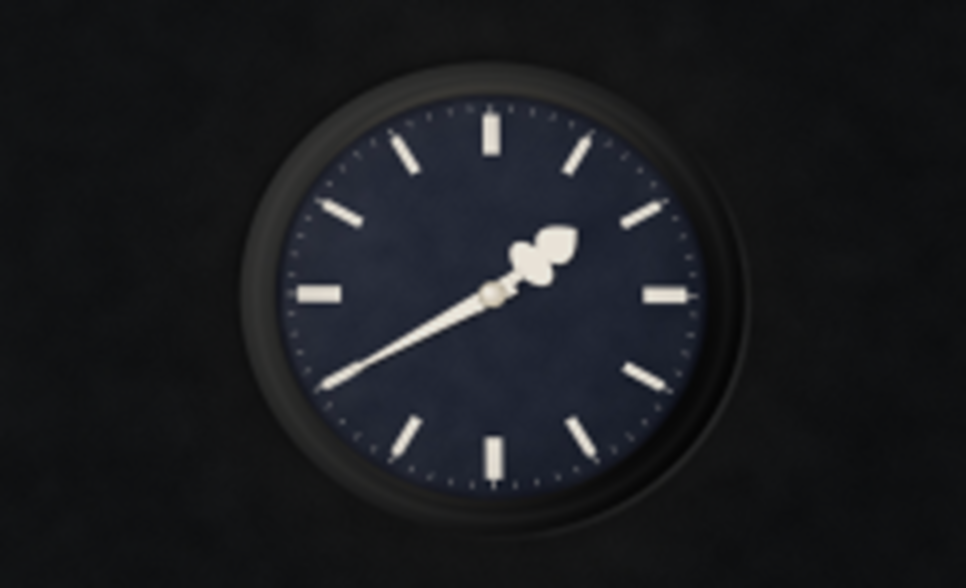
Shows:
1h40
